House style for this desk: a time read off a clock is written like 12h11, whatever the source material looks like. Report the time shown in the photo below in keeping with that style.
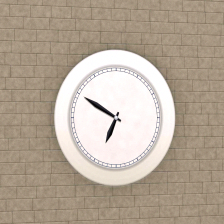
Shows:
6h50
